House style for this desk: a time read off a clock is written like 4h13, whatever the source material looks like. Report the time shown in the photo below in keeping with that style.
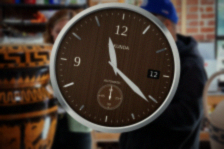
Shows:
11h21
